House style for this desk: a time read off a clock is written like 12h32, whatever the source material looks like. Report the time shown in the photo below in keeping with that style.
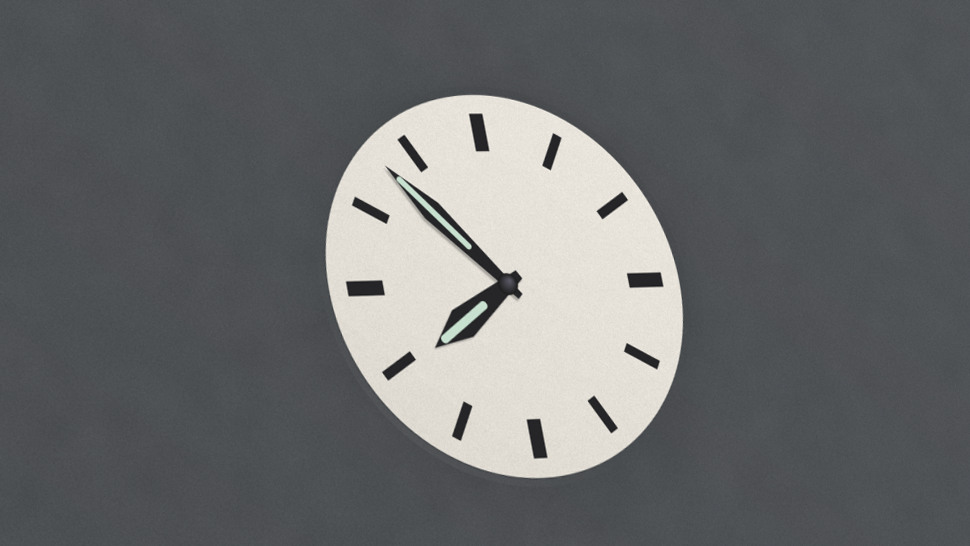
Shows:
7h53
